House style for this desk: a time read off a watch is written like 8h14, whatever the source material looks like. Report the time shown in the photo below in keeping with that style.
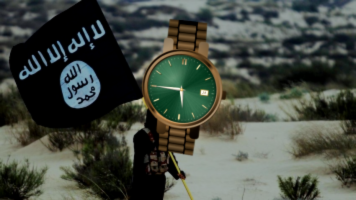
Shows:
5h45
